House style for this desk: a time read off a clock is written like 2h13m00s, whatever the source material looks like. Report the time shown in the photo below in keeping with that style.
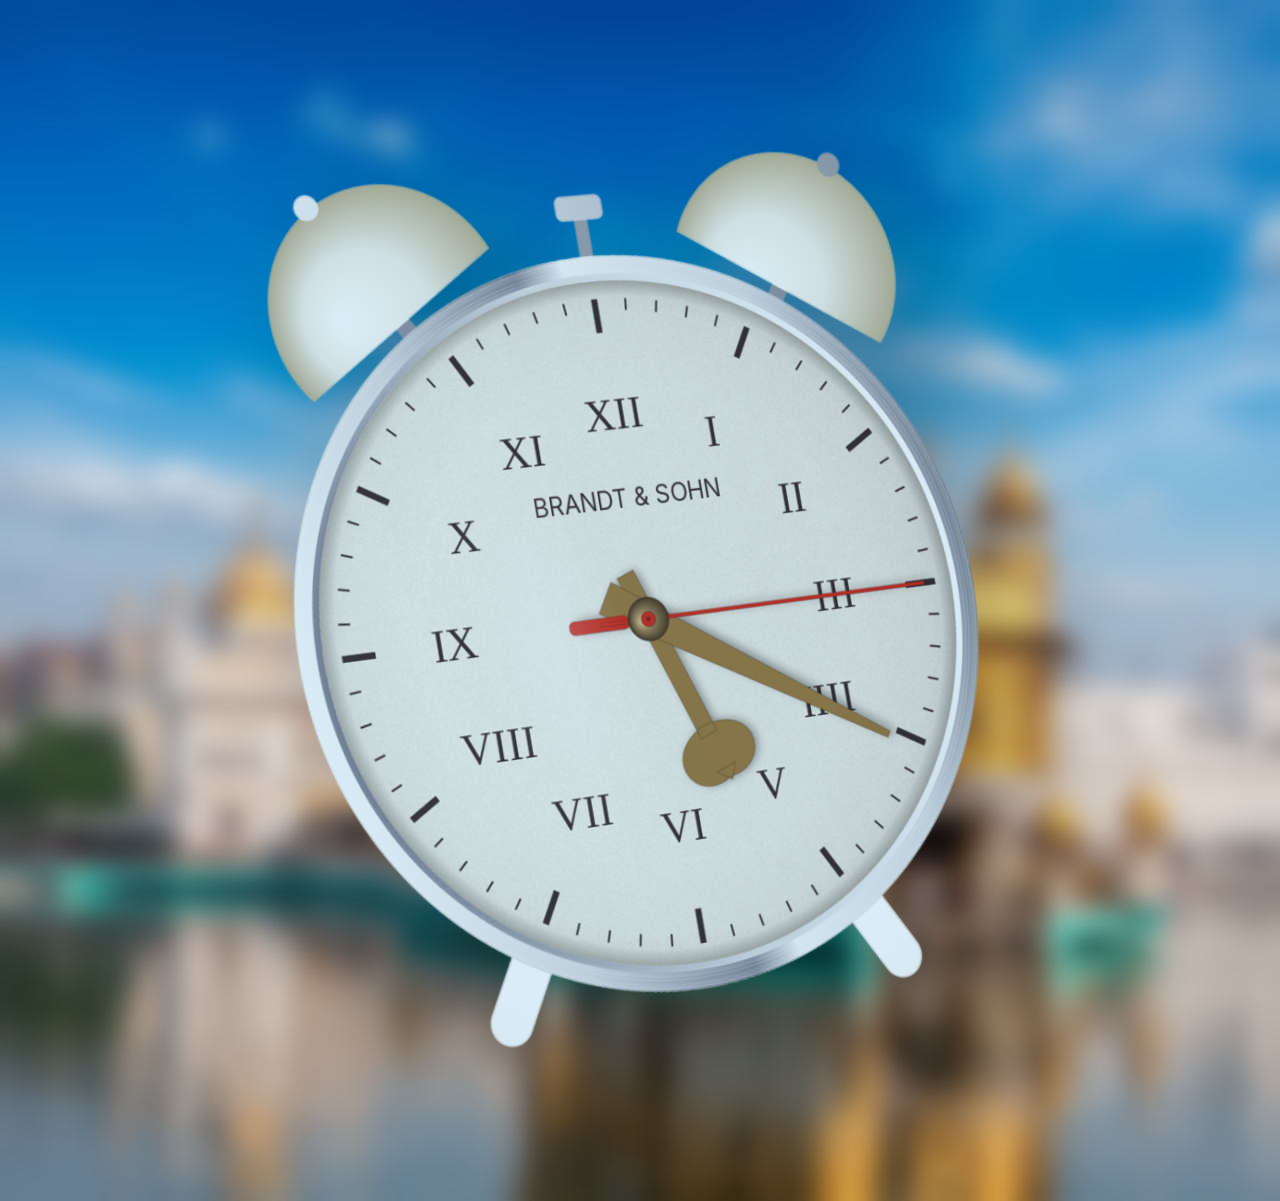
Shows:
5h20m15s
